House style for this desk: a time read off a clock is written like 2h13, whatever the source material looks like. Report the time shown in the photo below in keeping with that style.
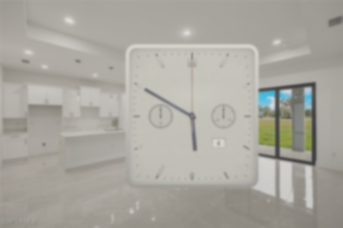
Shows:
5h50
